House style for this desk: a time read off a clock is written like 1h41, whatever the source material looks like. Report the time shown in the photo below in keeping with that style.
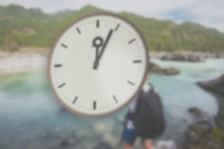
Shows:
12h04
